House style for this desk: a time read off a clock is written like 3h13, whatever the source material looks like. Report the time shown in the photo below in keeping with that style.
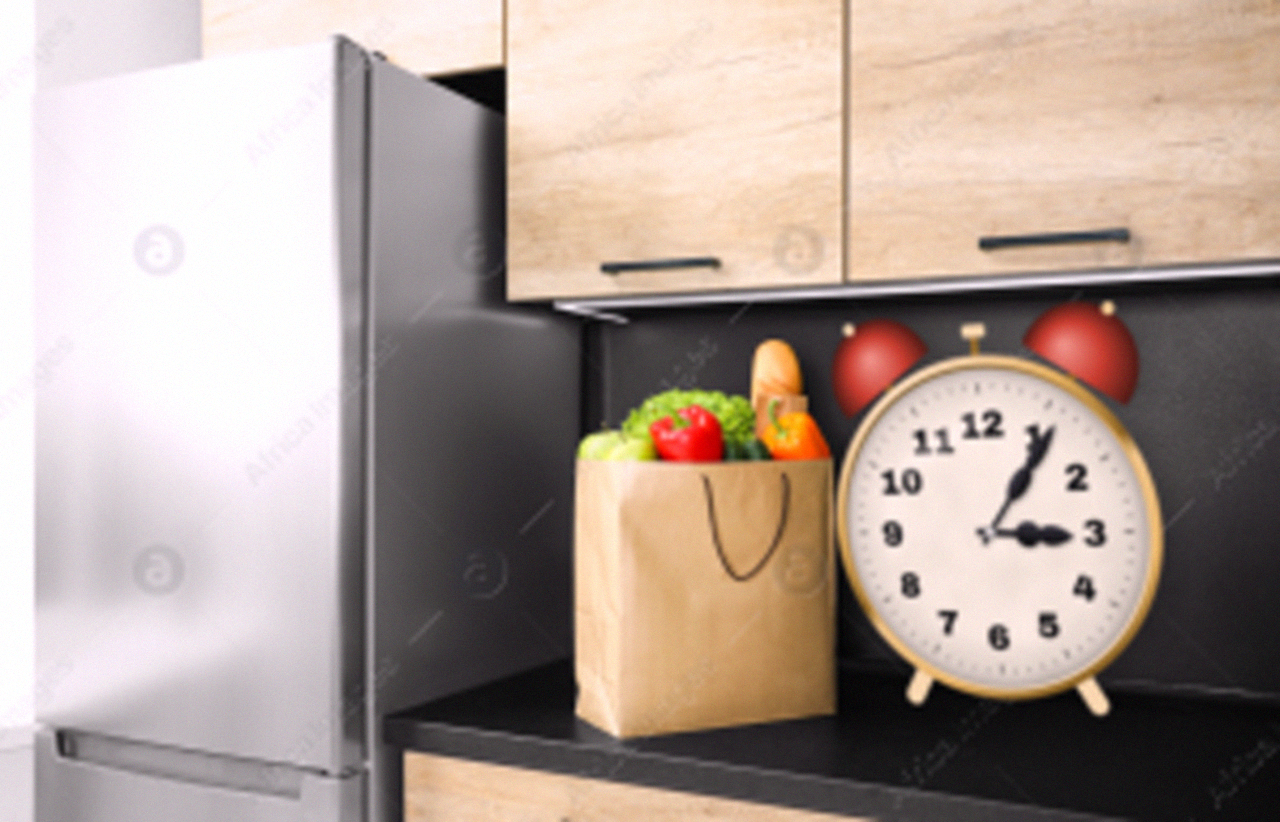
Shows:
3h06
